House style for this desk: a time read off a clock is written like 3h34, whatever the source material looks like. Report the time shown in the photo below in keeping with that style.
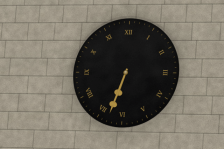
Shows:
6h33
